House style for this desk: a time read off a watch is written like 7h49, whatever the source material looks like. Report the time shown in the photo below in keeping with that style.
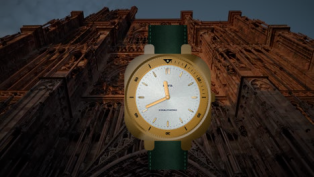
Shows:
11h41
